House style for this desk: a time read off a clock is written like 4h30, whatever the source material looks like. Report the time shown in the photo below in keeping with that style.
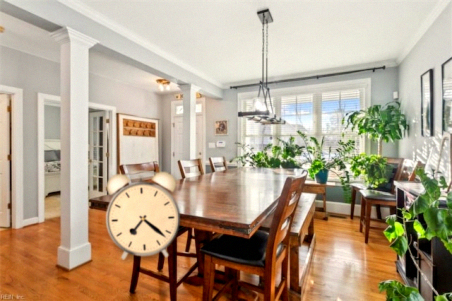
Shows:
7h22
